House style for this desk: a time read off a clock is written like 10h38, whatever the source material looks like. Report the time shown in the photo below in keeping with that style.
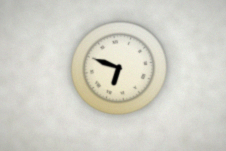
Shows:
6h50
